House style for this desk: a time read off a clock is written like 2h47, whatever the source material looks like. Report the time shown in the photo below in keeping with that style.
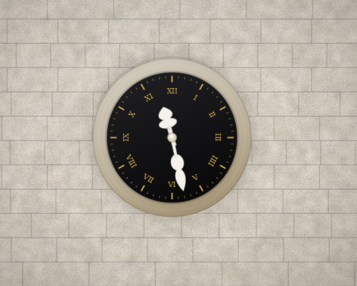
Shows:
11h28
